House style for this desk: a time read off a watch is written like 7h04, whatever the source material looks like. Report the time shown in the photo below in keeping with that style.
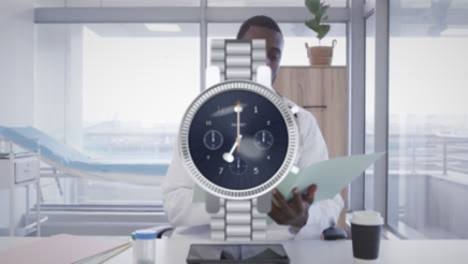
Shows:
7h00
